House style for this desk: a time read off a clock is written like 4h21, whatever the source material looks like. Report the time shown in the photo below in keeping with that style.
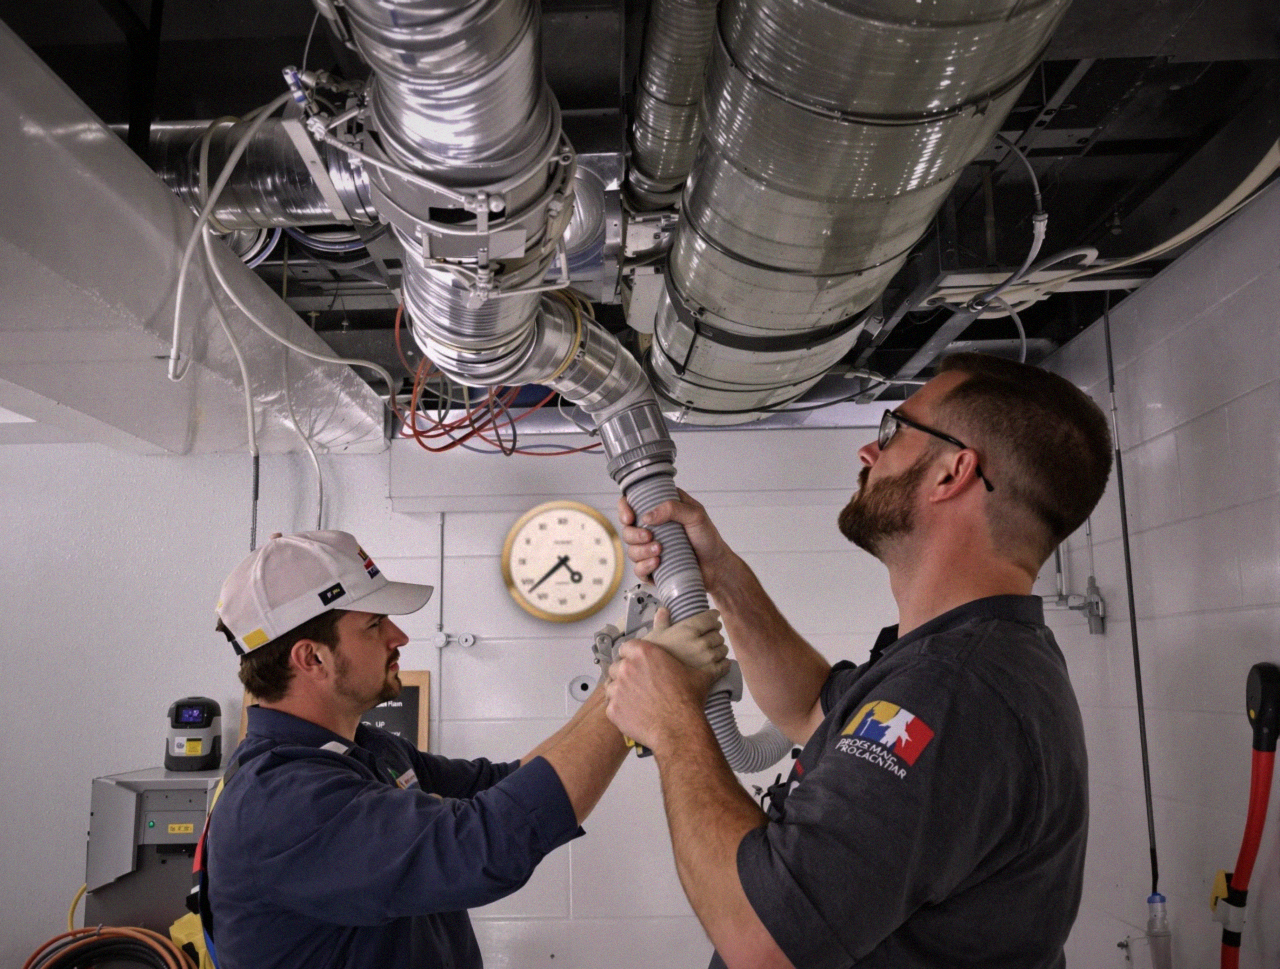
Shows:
4h38
